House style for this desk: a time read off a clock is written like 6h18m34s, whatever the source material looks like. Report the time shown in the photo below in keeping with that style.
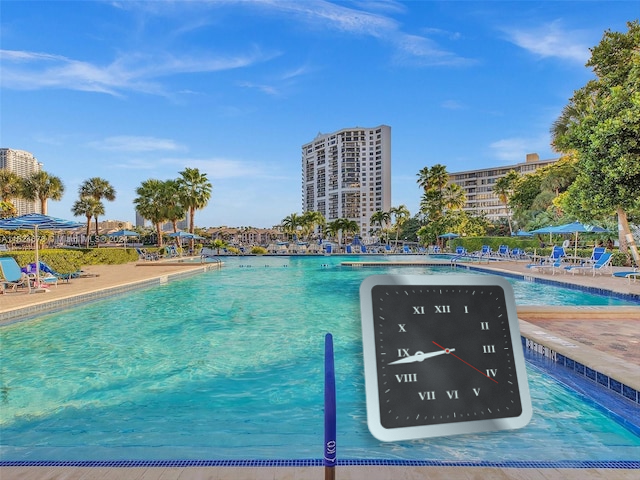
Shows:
8h43m21s
